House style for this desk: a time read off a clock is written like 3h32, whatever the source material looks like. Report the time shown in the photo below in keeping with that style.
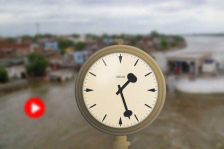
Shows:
1h27
